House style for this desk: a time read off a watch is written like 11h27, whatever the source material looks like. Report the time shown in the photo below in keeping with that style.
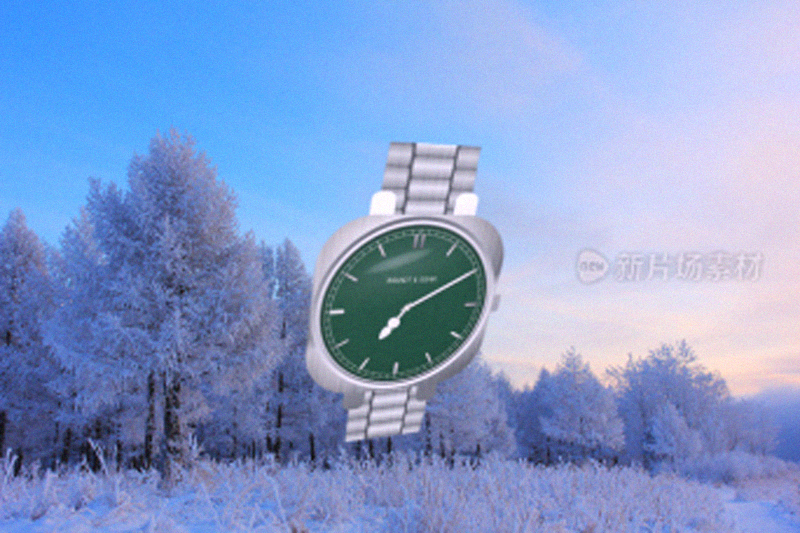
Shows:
7h10
